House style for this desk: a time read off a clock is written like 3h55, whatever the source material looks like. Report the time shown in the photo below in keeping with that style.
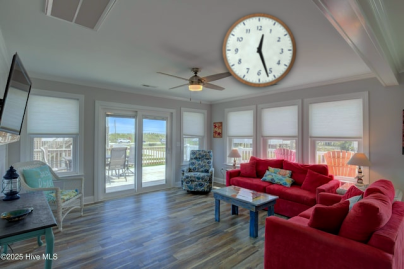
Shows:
12h27
